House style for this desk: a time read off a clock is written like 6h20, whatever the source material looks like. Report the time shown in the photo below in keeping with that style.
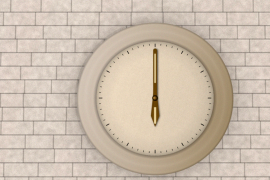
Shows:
6h00
